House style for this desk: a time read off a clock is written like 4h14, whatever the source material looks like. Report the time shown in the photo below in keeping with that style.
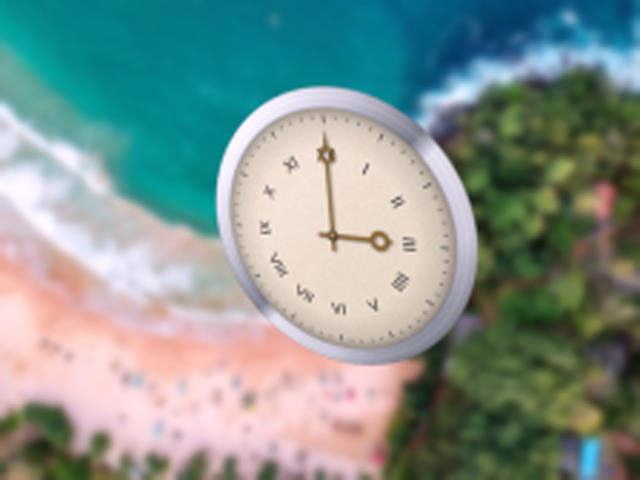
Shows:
3h00
